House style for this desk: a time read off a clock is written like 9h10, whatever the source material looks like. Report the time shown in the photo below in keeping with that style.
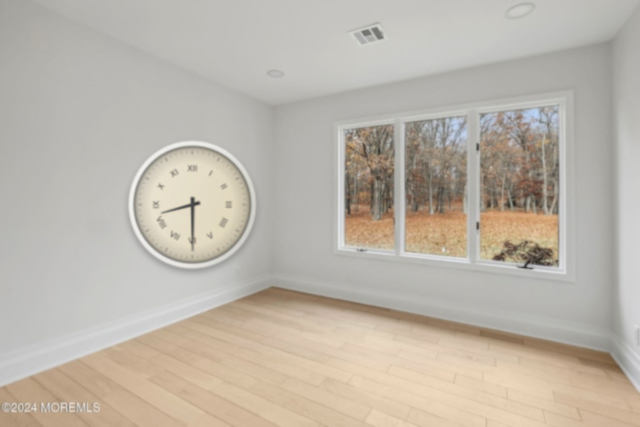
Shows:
8h30
